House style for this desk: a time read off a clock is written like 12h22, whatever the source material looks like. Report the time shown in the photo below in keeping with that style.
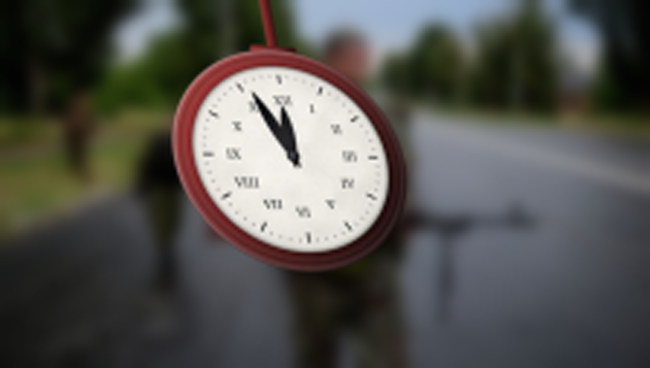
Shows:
11h56
